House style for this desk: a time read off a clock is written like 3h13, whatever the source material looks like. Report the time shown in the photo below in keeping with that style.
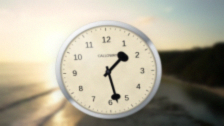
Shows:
1h28
